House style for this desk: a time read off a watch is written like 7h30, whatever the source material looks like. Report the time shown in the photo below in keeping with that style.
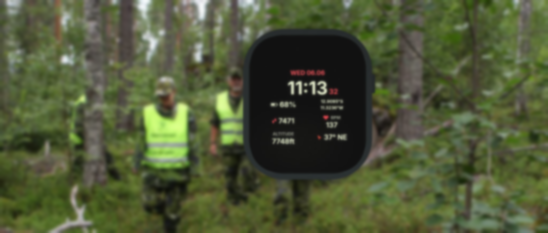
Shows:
11h13
